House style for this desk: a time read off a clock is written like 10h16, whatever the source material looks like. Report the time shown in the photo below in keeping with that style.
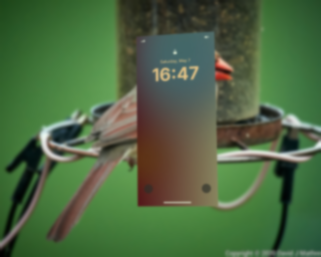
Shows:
16h47
